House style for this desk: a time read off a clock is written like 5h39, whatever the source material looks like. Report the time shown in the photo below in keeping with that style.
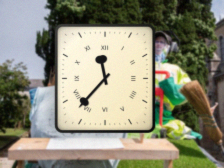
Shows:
11h37
